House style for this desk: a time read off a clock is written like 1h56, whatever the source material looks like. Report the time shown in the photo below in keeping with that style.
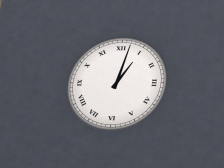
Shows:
1h02
